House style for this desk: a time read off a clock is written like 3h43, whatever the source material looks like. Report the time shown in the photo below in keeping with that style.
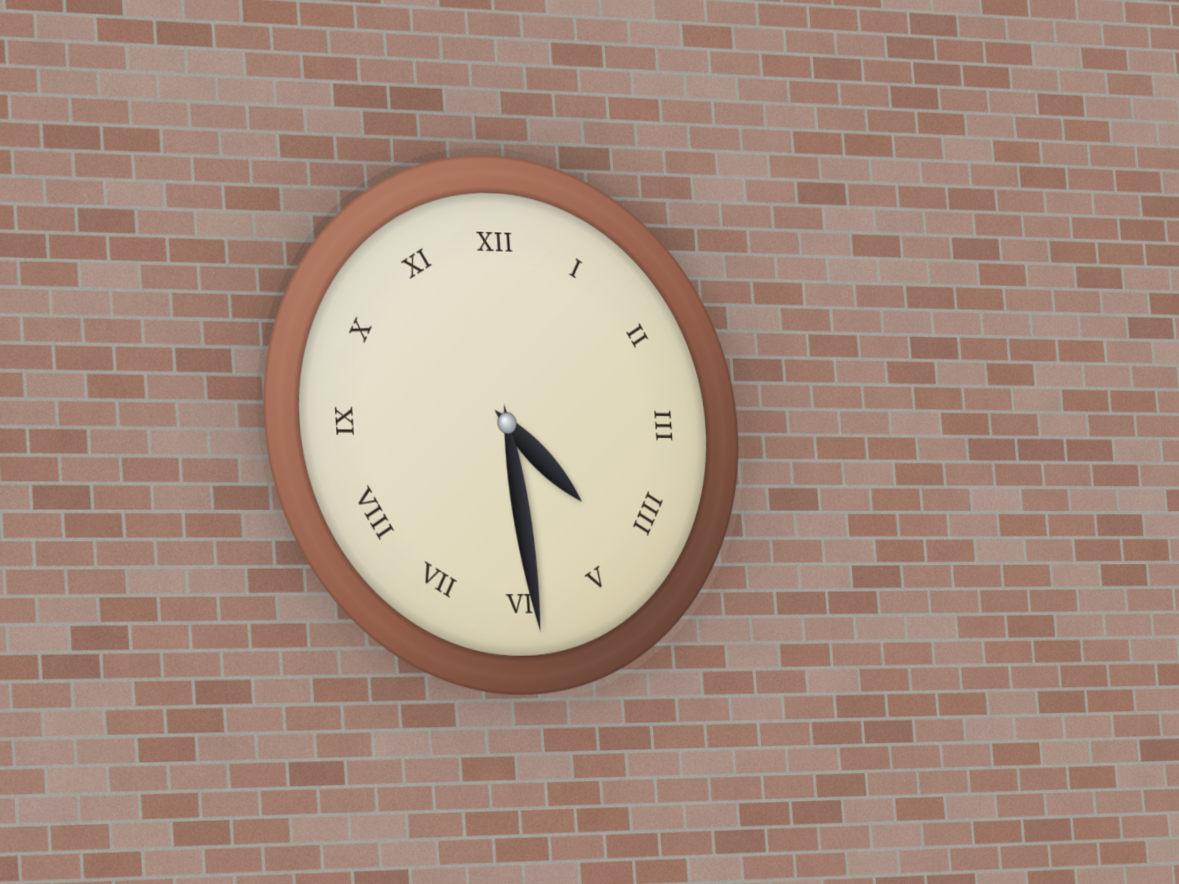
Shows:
4h29
